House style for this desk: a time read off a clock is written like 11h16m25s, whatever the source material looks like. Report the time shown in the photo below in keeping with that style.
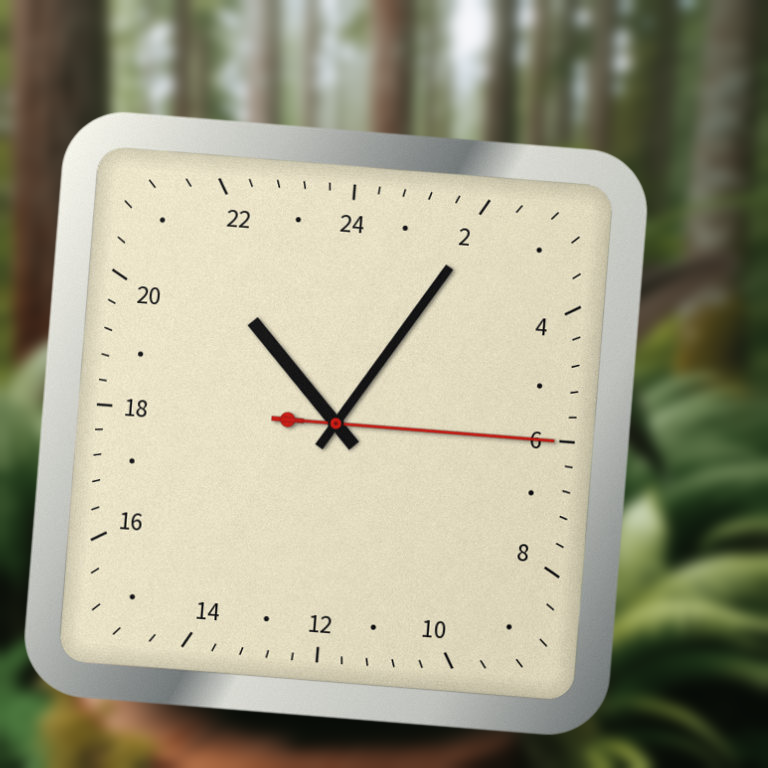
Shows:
21h05m15s
